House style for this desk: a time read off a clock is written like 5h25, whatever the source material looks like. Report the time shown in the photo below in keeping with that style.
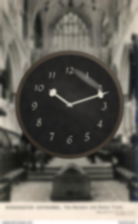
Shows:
10h12
